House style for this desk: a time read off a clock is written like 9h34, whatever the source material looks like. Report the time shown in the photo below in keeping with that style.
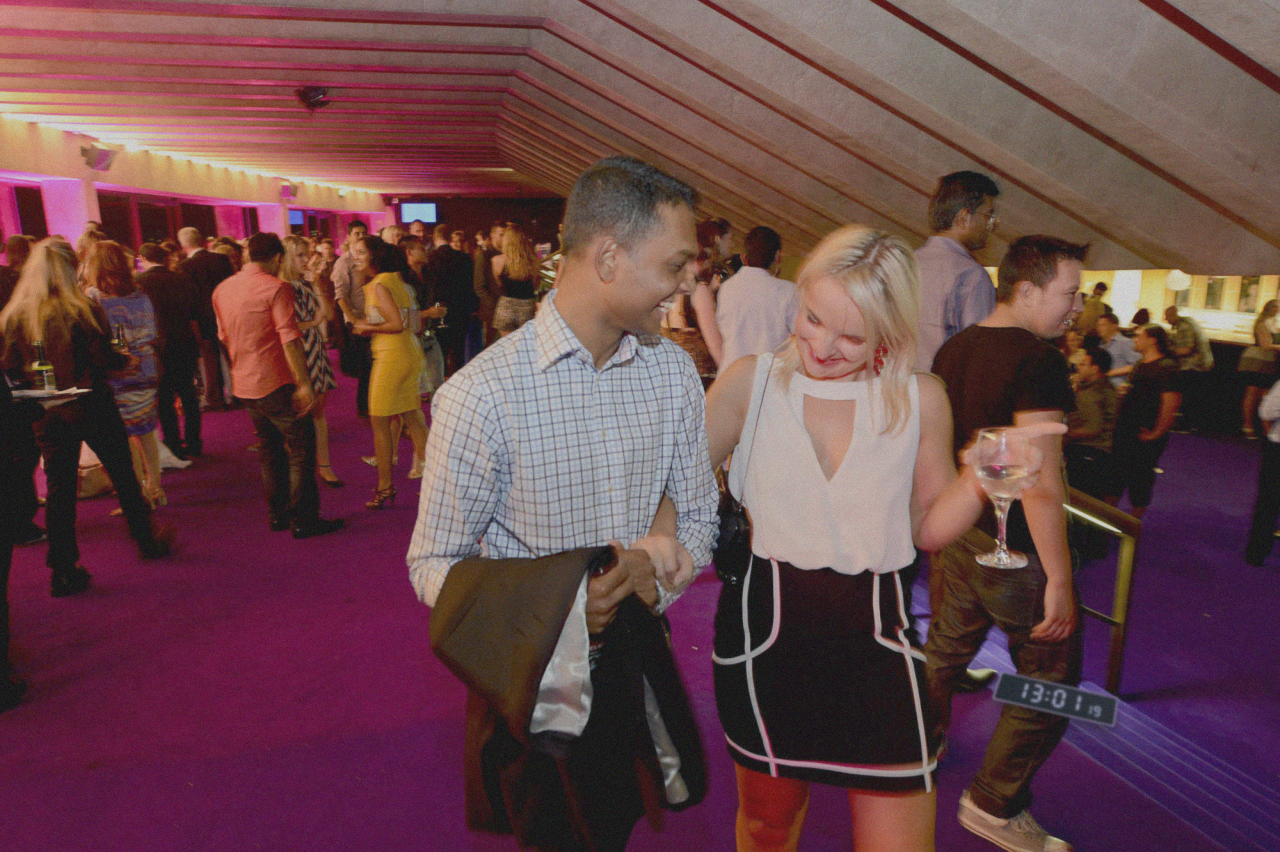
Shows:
13h01
